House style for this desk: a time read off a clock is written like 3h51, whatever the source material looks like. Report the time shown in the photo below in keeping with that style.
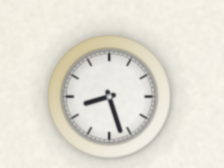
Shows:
8h27
